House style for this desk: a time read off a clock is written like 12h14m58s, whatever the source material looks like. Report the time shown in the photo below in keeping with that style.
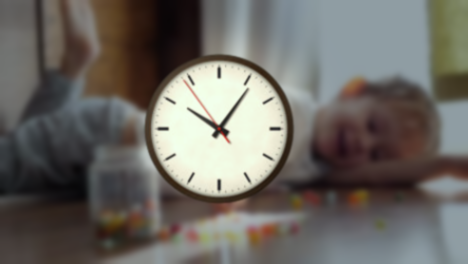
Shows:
10h05m54s
